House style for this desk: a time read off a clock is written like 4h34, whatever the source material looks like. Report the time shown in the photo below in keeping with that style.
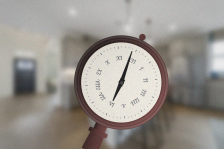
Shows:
5h59
